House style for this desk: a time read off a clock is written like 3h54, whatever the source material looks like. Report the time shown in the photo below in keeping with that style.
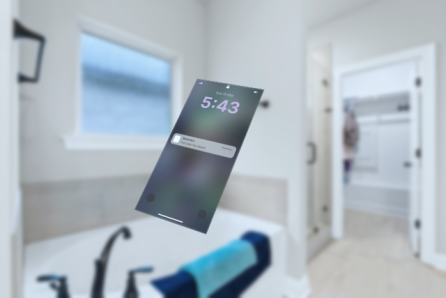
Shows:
5h43
